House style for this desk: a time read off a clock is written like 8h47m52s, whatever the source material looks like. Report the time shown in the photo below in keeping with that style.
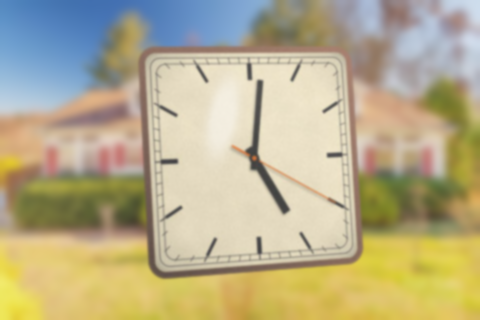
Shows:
5h01m20s
